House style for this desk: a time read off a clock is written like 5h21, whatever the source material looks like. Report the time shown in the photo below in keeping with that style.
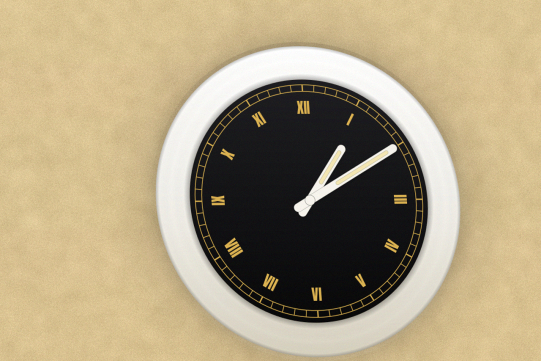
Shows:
1h10
